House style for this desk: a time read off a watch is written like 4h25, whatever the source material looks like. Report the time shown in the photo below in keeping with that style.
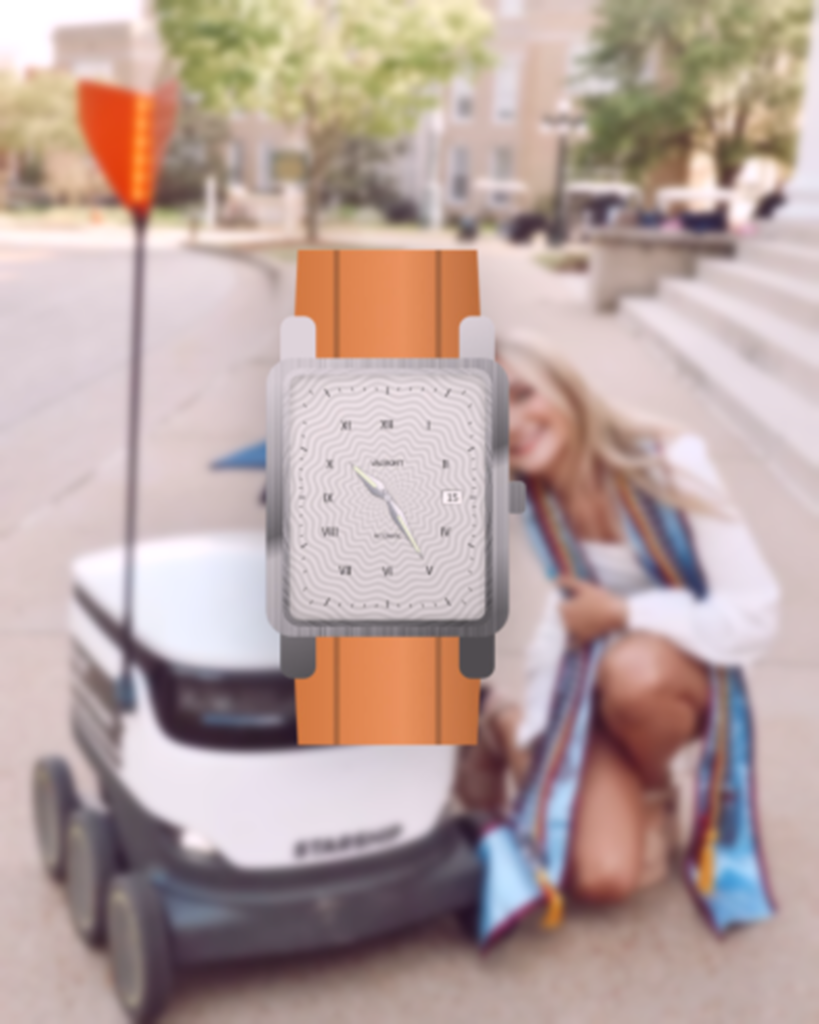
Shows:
10h25
